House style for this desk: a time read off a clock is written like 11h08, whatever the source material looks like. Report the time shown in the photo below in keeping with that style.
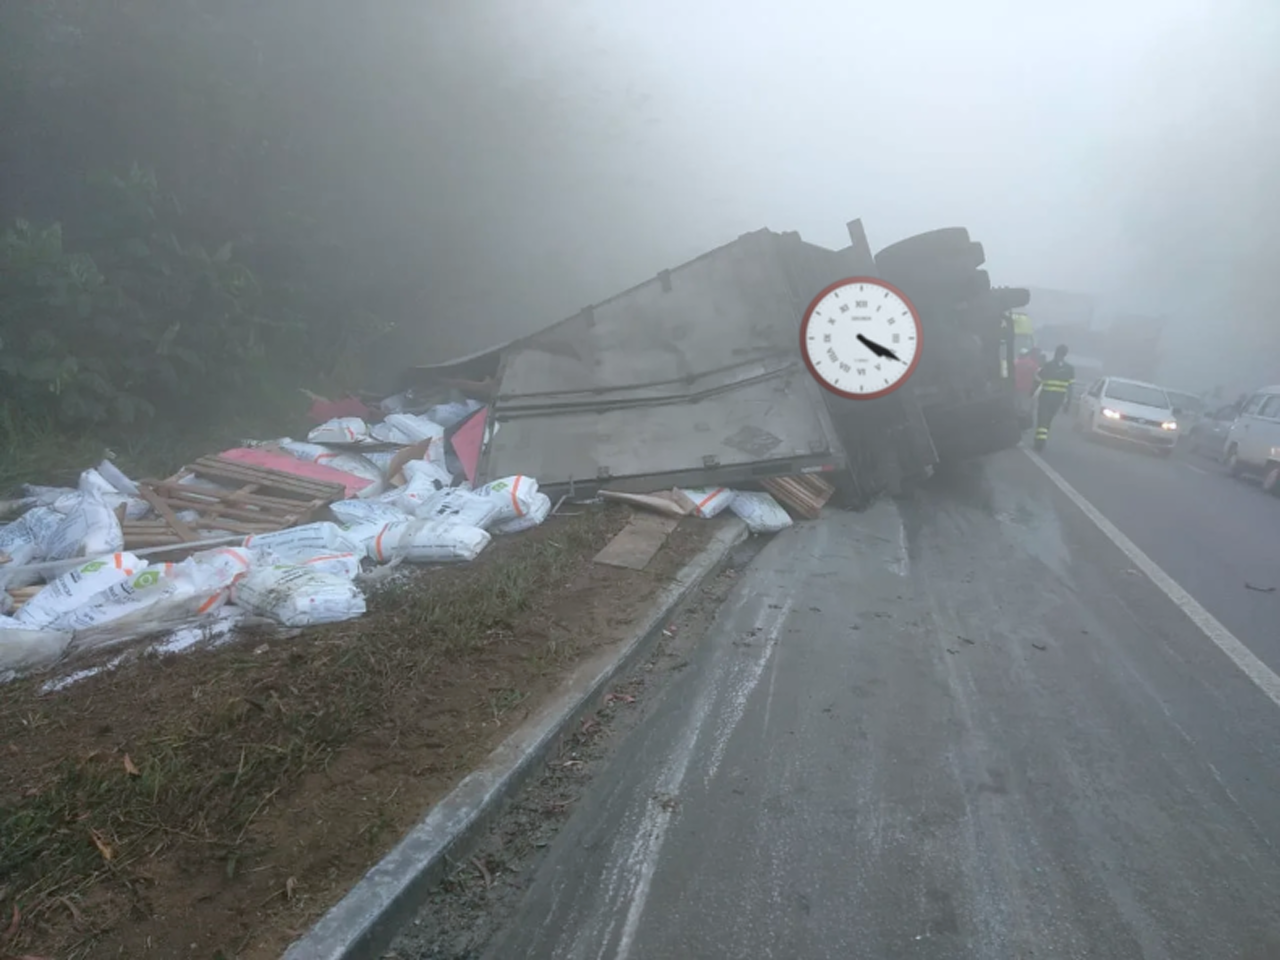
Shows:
4h20
